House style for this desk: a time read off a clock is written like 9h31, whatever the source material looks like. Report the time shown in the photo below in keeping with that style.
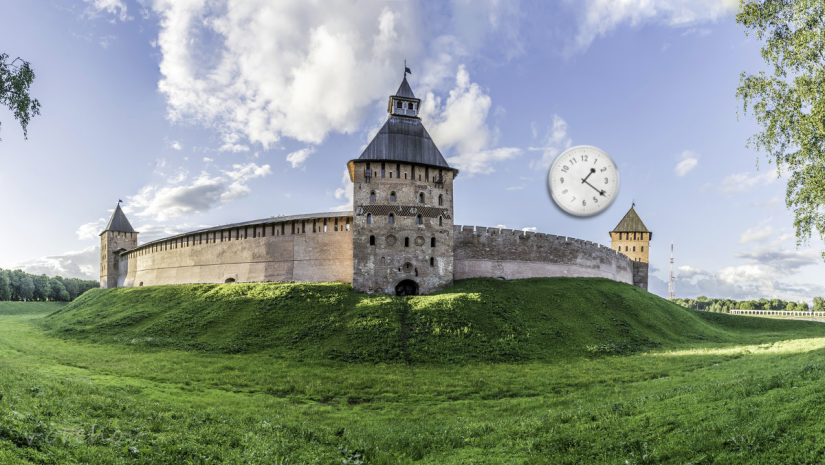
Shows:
1h21
